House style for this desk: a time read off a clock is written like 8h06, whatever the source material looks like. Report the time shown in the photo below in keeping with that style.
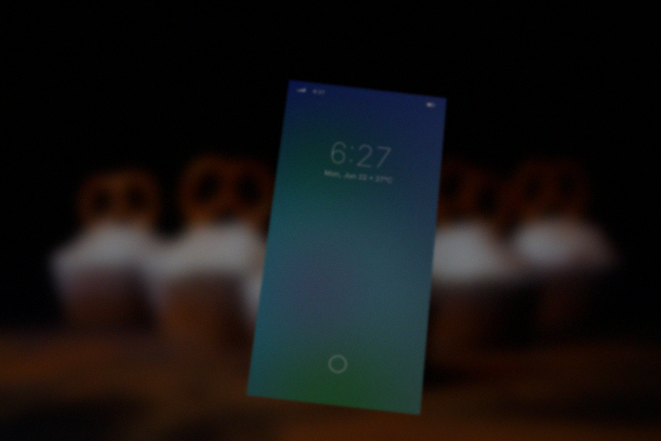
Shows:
6h27
